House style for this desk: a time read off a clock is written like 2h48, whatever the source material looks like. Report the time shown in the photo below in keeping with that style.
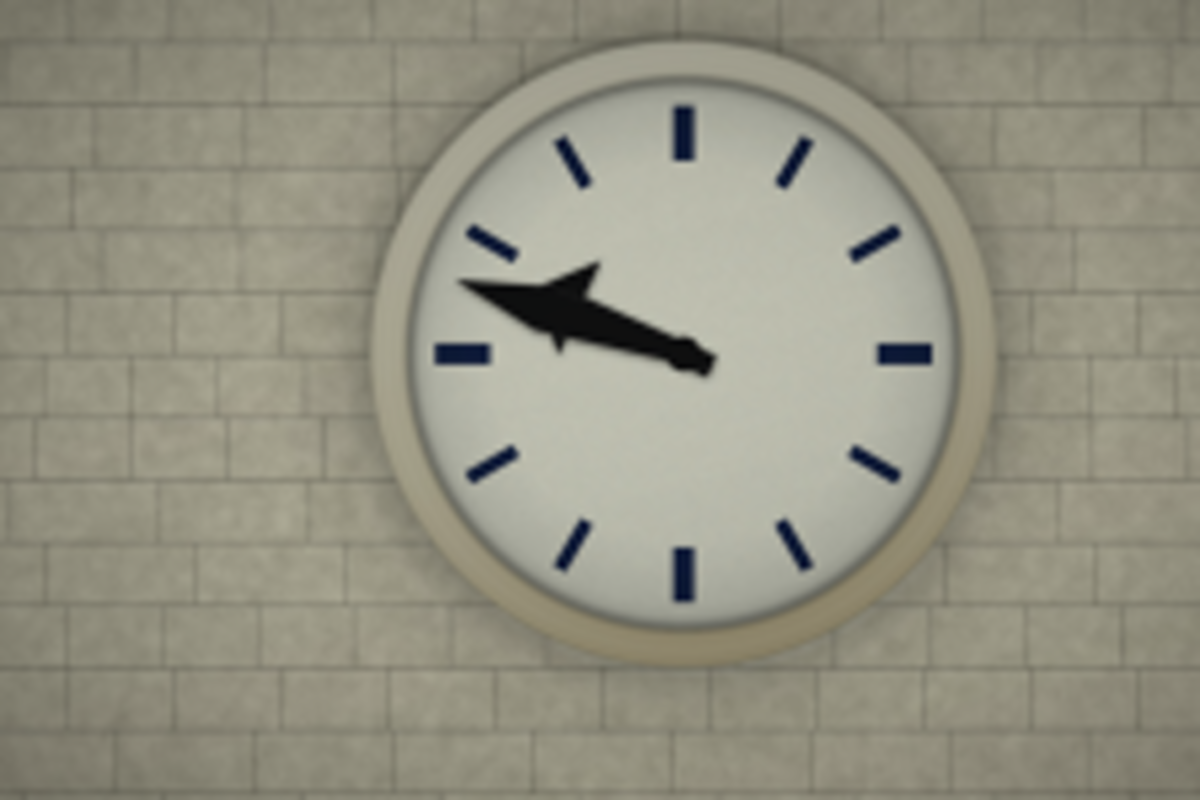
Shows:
9h48
